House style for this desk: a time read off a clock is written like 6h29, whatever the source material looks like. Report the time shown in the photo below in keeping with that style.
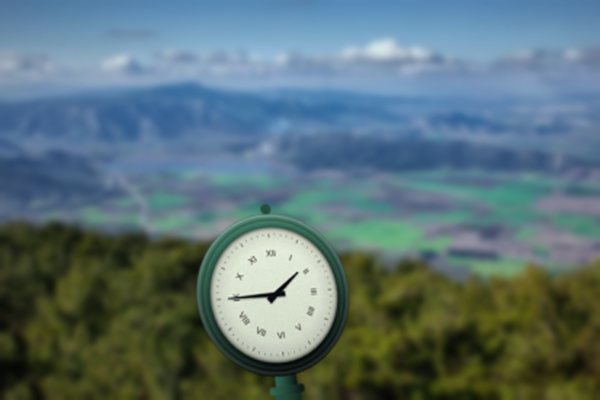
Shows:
1h45
